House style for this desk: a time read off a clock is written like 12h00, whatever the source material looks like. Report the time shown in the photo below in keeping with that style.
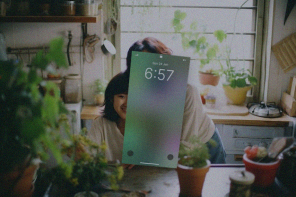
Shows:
6h57
